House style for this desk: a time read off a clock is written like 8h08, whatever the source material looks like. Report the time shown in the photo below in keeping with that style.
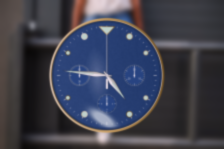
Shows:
4h46
